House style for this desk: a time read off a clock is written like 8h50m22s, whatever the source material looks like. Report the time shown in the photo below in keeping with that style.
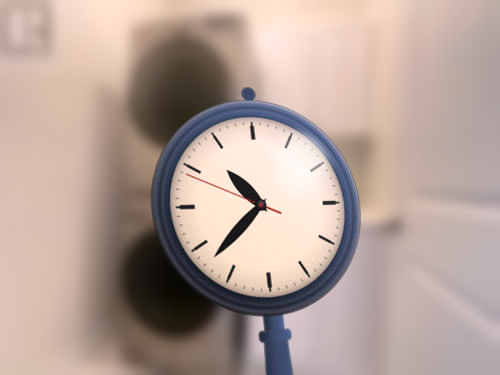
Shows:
10h37m49s
